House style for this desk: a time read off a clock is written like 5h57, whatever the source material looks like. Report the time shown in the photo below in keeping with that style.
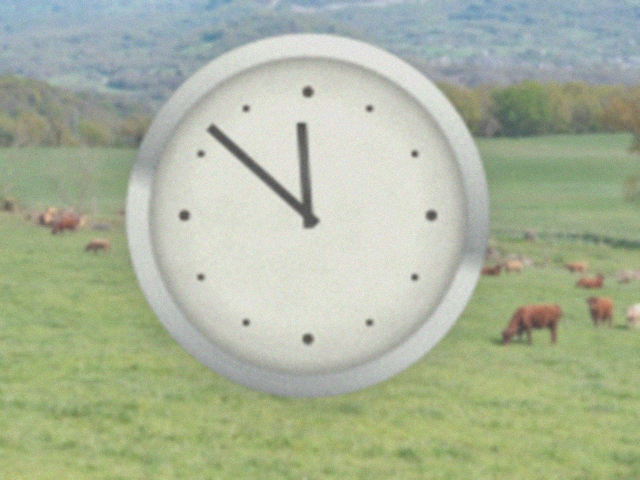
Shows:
11h52
